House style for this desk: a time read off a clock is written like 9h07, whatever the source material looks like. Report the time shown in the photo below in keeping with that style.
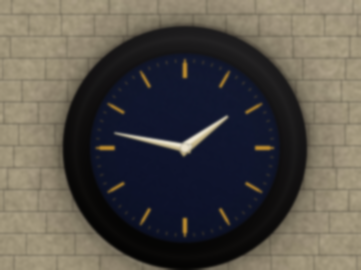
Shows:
1h47
